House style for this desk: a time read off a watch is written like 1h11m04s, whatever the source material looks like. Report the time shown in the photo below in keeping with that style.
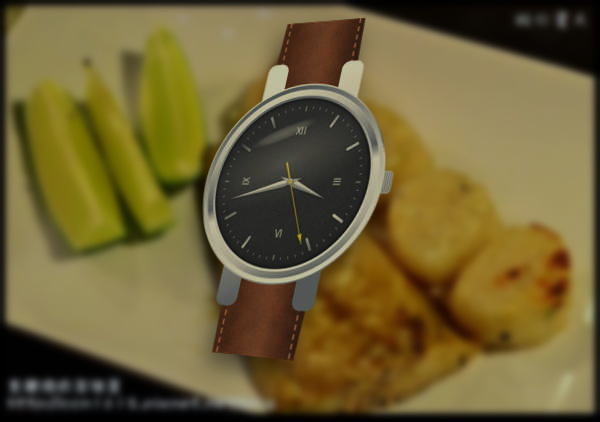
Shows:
3h42m26s
